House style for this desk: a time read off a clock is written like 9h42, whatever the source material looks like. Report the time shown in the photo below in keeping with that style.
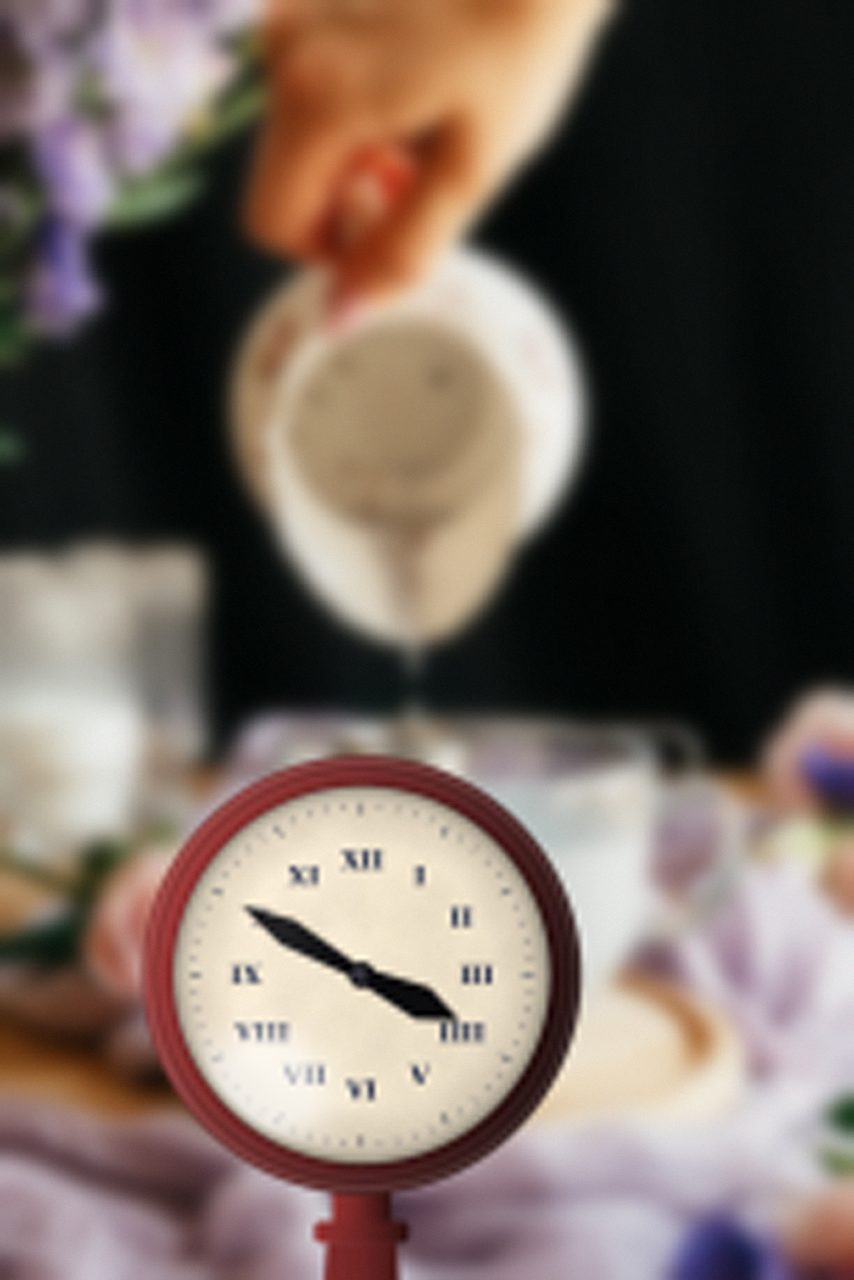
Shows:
3h50
